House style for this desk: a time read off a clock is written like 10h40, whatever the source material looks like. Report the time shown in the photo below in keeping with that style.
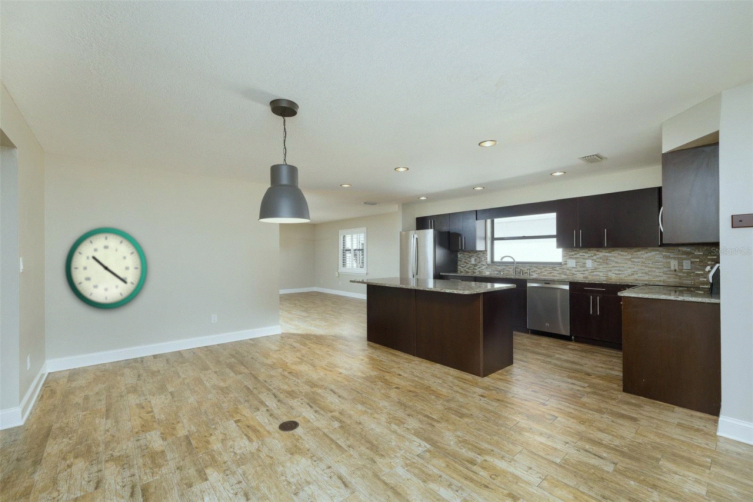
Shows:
10h21
